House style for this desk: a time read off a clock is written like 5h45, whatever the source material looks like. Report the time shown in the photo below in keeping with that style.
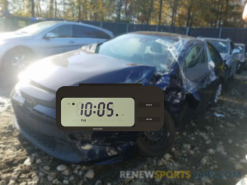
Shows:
10h05
